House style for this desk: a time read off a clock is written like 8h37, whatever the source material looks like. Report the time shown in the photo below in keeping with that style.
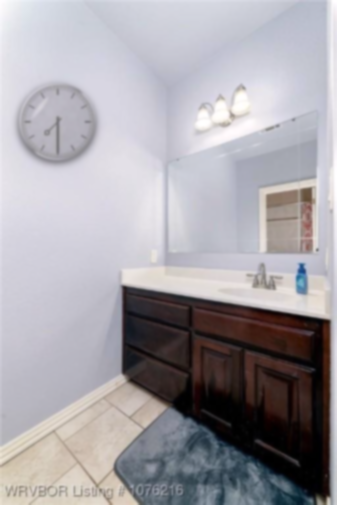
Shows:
7h30
